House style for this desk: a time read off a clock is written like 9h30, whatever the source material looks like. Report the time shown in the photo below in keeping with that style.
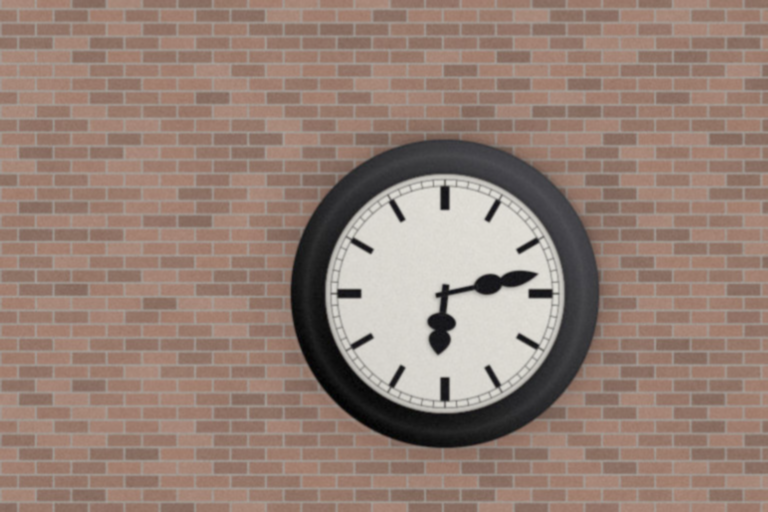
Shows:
6h13
